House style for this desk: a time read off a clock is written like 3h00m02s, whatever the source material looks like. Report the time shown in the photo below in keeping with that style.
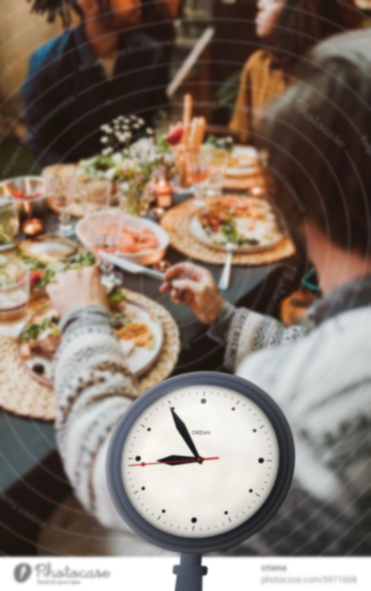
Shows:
8h54m44s
